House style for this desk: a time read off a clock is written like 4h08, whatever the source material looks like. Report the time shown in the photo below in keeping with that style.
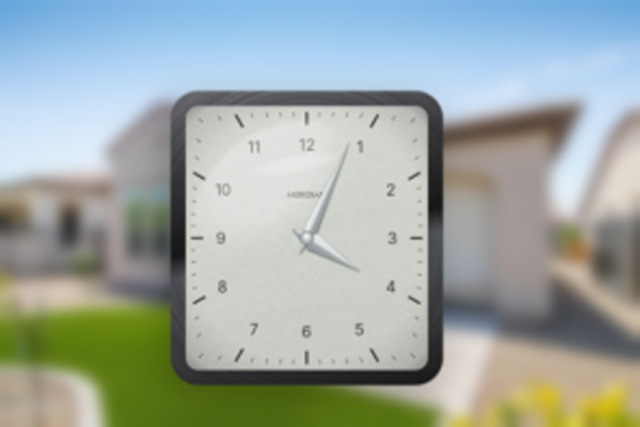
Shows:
4h04
